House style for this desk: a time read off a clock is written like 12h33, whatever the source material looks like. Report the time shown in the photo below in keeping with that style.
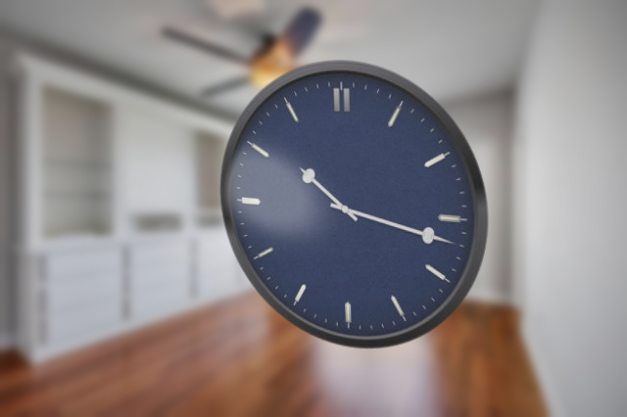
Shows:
10h17
